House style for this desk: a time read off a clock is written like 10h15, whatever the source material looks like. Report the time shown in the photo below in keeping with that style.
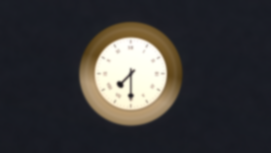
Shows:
7h30
